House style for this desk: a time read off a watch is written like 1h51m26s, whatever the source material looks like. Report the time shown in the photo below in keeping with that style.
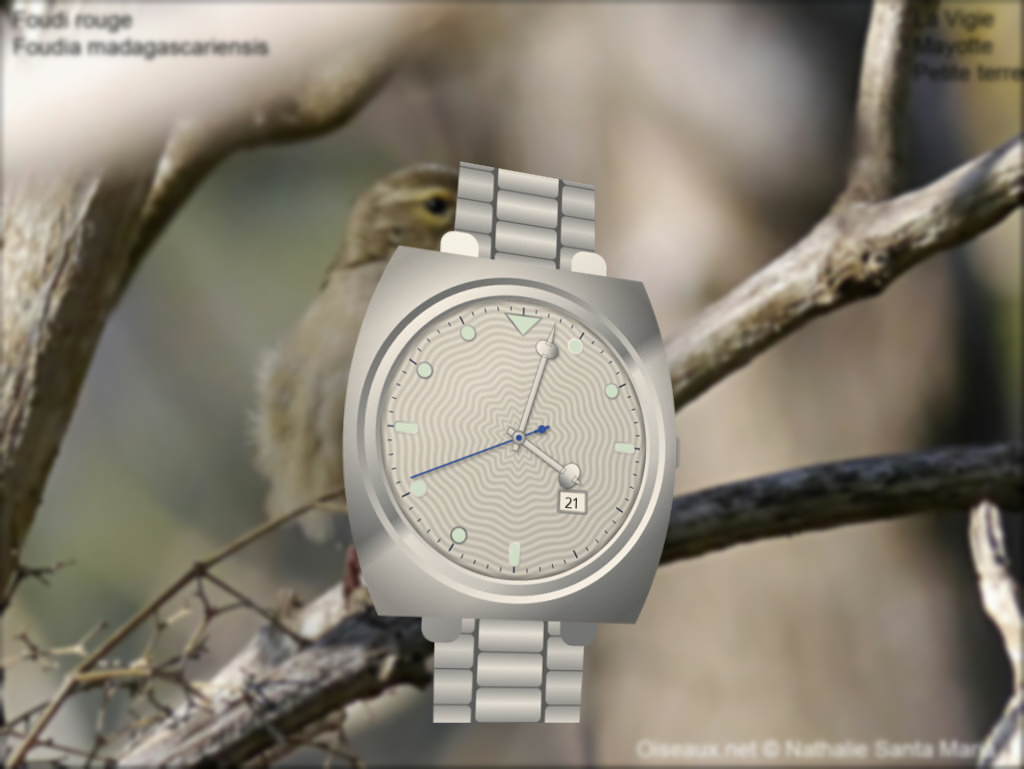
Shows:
4h02m41s
